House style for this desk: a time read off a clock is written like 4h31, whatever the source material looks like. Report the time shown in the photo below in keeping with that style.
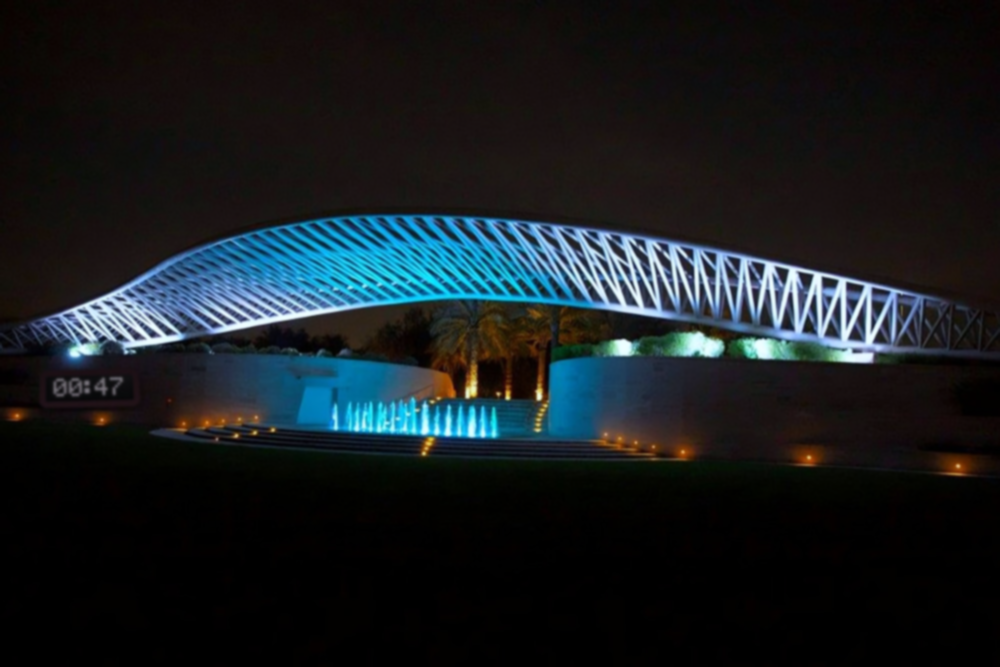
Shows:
0h47
